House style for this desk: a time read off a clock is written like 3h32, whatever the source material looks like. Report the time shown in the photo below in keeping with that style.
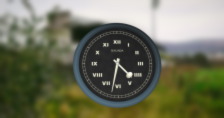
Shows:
4h32
